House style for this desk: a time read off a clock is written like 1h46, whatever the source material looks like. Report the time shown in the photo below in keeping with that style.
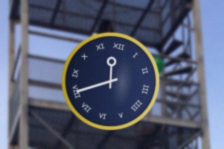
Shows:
11h40
